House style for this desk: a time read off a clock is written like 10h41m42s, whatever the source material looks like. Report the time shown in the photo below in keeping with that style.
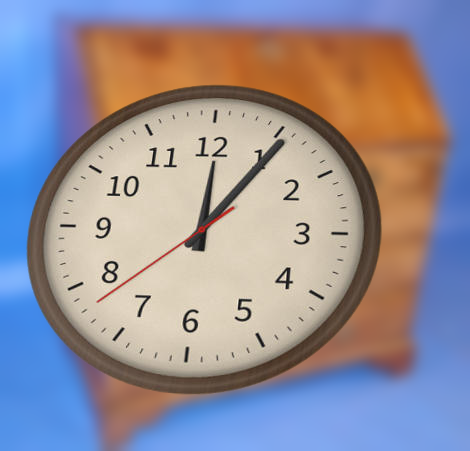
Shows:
12h05m38s
